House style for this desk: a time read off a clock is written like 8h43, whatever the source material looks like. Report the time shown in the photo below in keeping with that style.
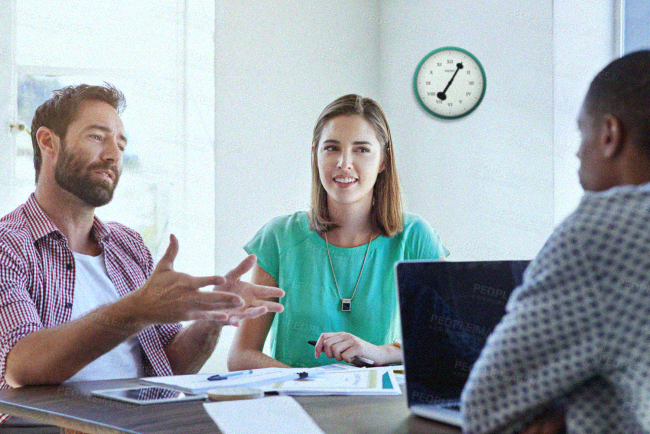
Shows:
7h05
